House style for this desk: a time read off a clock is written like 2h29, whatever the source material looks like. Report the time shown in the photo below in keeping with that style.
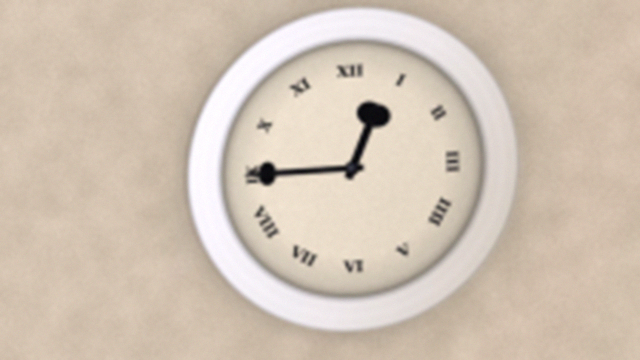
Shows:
12h45
